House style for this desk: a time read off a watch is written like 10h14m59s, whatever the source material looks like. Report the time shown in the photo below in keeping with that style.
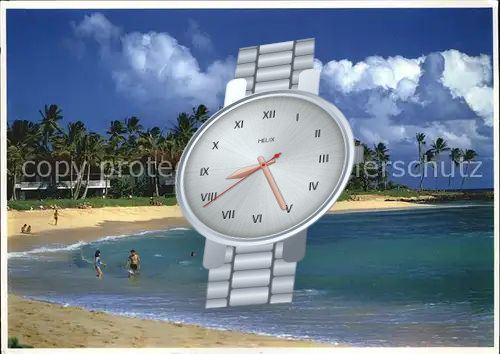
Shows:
8h25m39s
